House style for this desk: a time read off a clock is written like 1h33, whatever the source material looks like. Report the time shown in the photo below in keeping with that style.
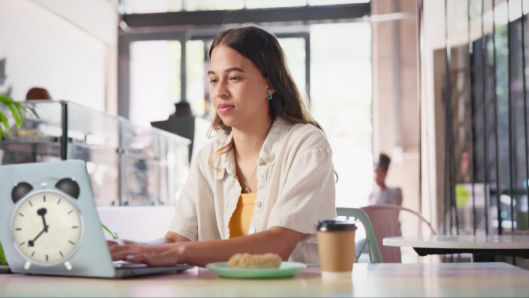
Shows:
11h38
